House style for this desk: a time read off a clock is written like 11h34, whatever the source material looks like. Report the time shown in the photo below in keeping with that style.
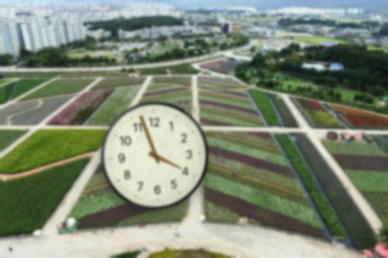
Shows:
3h57
